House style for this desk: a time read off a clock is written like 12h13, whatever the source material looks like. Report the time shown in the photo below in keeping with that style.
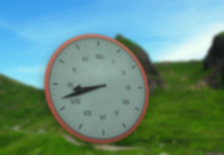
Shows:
8h42
